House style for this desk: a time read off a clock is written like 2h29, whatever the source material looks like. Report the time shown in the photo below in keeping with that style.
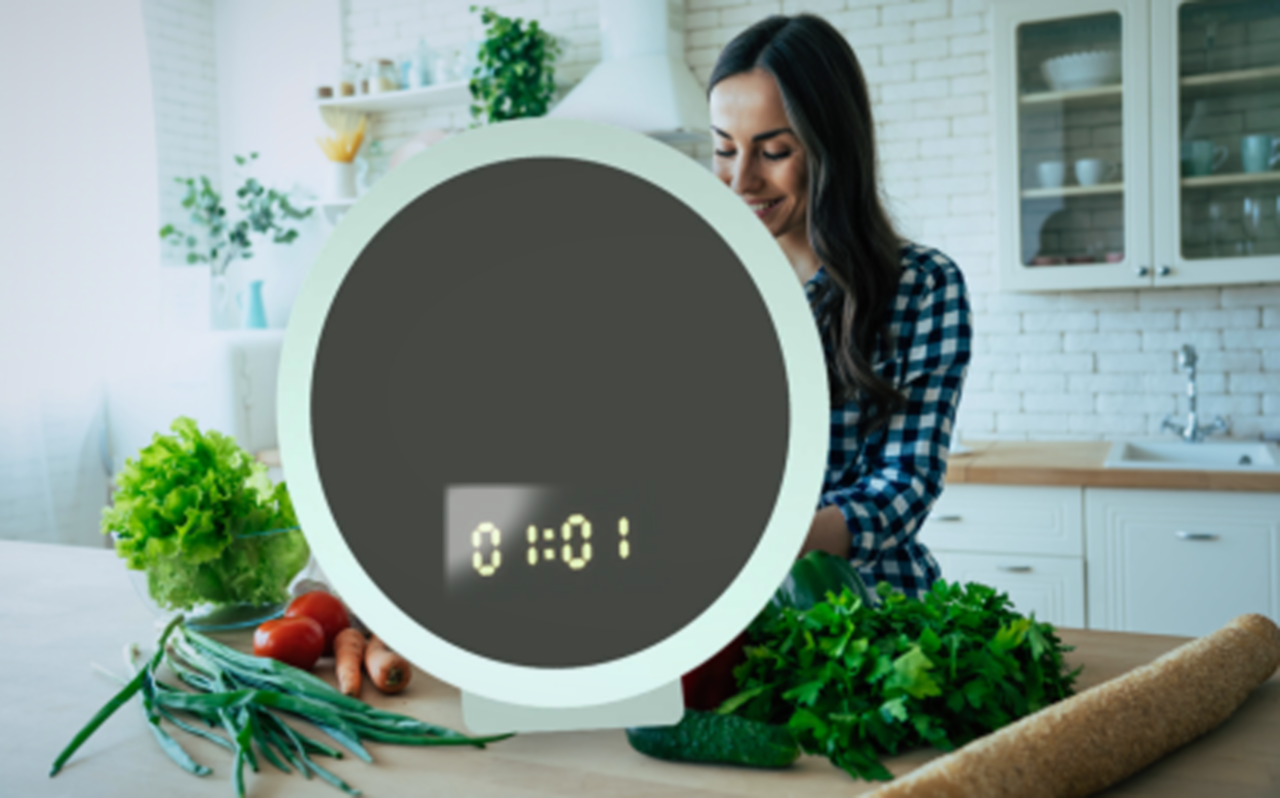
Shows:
1h01
